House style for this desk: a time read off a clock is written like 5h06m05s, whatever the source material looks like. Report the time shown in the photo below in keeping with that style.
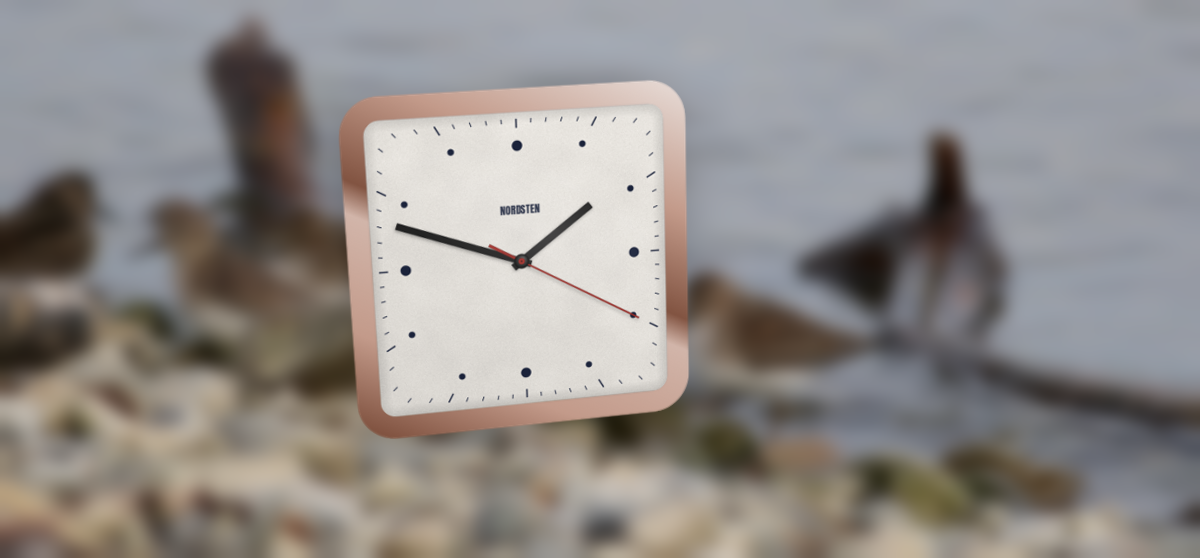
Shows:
1h48m20s
